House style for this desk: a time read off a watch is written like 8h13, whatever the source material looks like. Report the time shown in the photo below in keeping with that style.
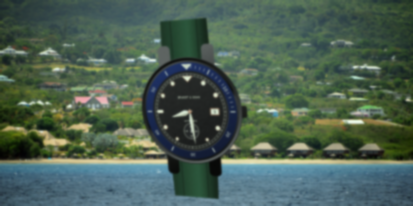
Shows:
8h29
